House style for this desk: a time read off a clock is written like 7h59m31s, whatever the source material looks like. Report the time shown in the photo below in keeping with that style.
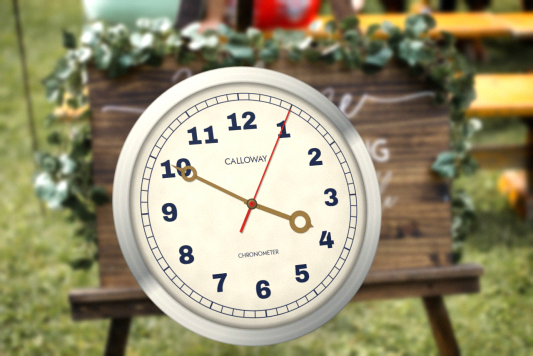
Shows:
3h50m05s
